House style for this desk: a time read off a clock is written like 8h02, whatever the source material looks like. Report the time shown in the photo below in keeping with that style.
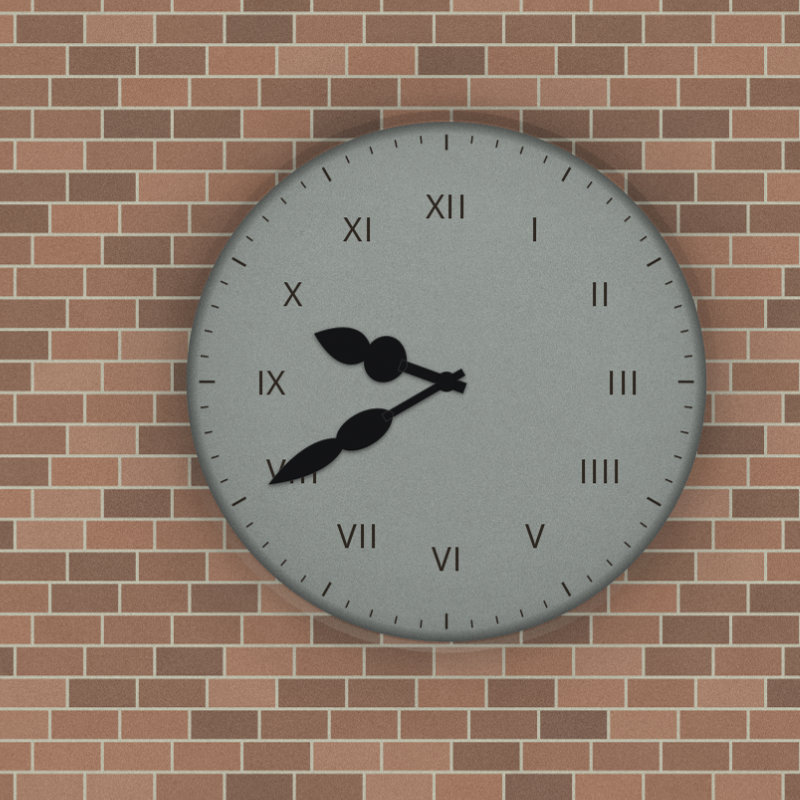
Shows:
9h40
